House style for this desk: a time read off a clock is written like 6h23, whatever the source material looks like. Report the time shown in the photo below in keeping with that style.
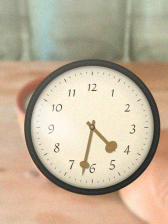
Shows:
4h32
